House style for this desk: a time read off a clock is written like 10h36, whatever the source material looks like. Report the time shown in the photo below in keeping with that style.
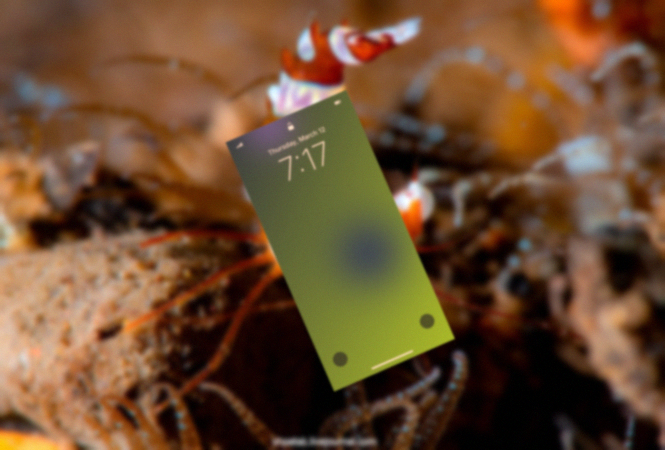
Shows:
7h17
